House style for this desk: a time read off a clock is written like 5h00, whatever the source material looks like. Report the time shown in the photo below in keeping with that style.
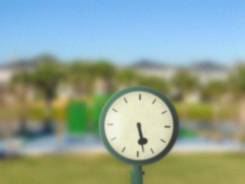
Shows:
5h28
